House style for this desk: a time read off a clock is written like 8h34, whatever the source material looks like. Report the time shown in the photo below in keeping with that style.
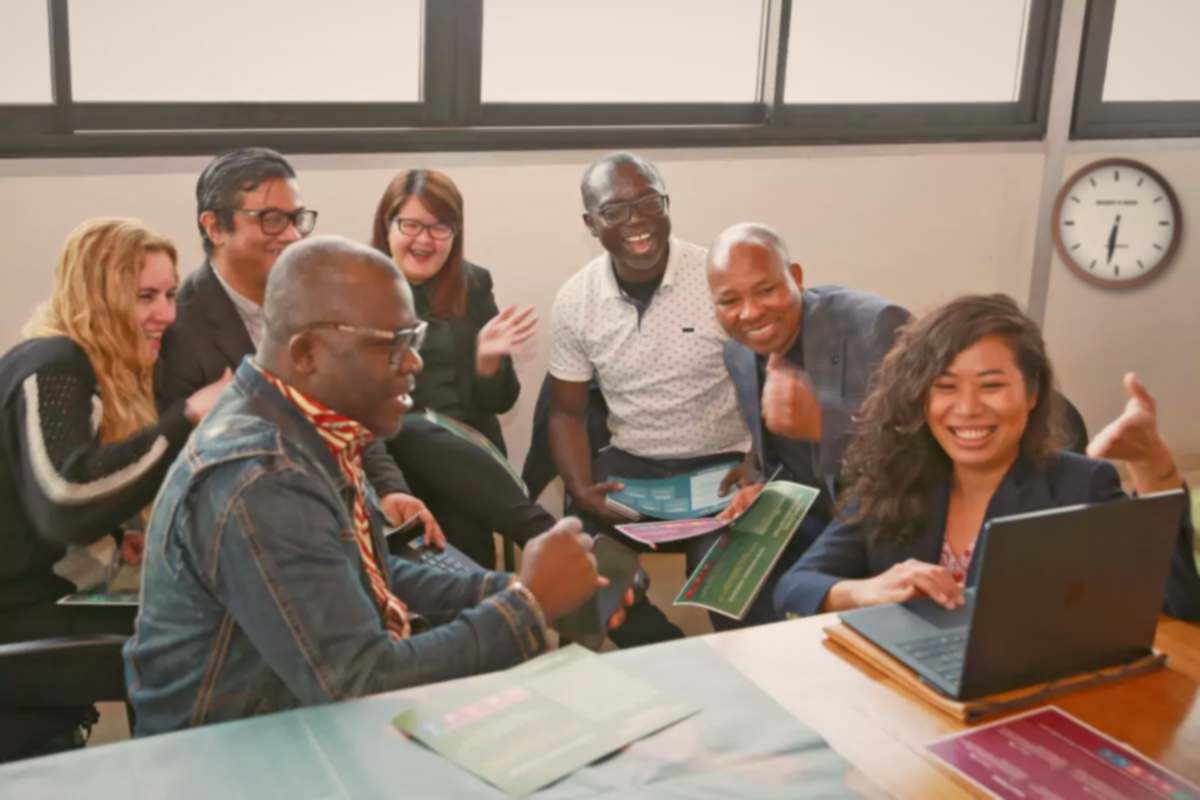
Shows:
6h32
